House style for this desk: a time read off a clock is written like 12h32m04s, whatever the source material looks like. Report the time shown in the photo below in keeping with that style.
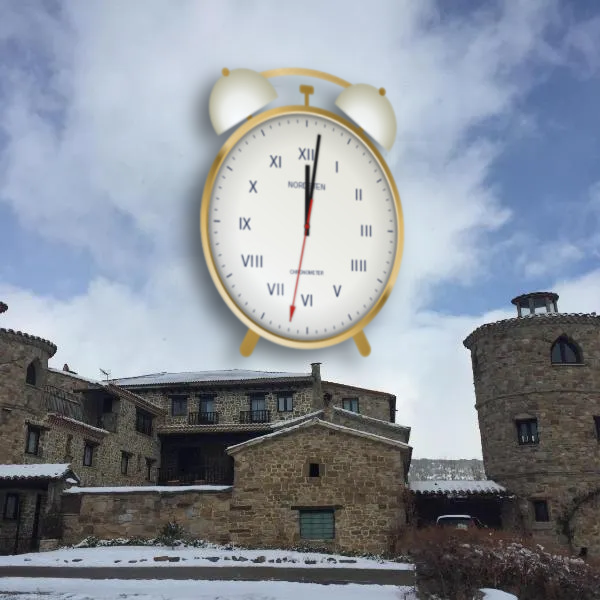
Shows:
12h01m32s
